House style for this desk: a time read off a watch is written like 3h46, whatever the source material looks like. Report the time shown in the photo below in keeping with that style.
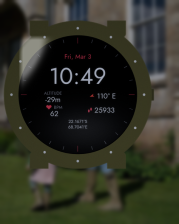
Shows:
10h49
